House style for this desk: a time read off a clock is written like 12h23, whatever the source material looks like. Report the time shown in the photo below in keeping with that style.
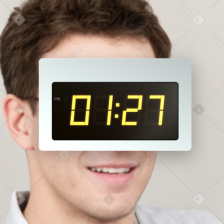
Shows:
1h27
